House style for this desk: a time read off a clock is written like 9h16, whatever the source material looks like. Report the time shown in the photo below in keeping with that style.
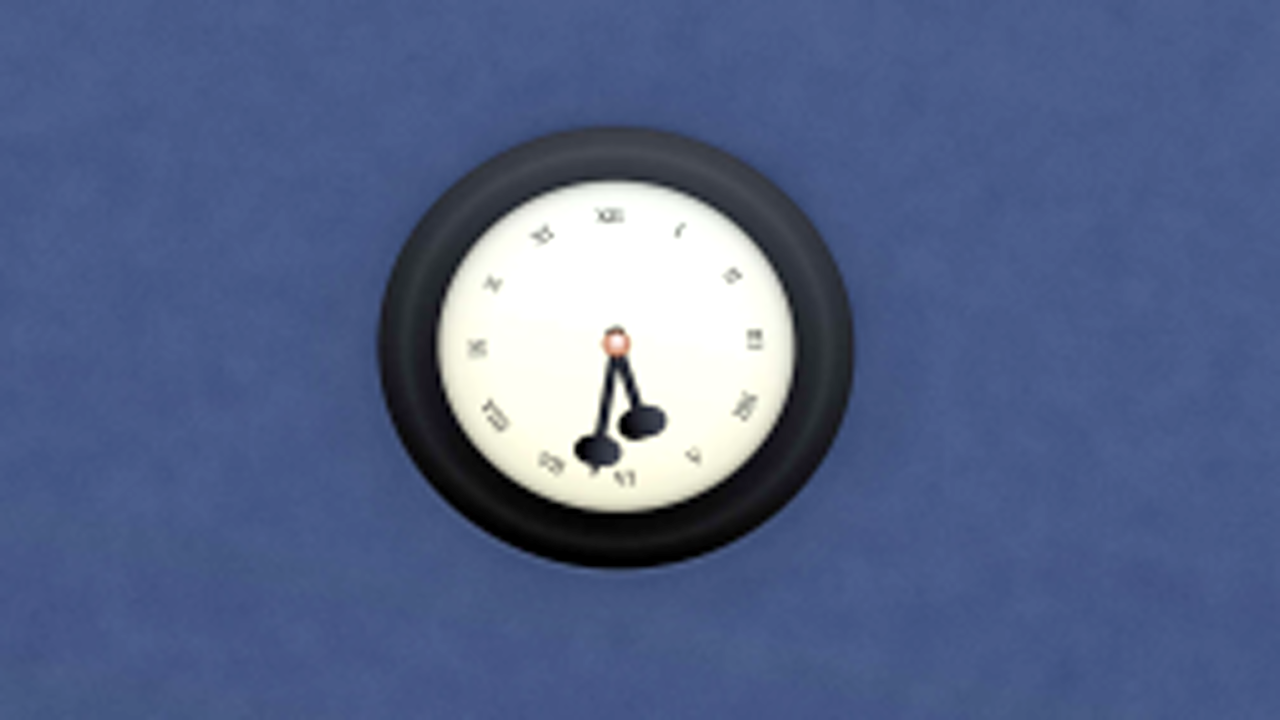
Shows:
5h32
